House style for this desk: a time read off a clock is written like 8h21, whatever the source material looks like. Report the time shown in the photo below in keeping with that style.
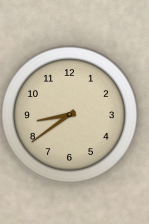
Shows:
8h39
